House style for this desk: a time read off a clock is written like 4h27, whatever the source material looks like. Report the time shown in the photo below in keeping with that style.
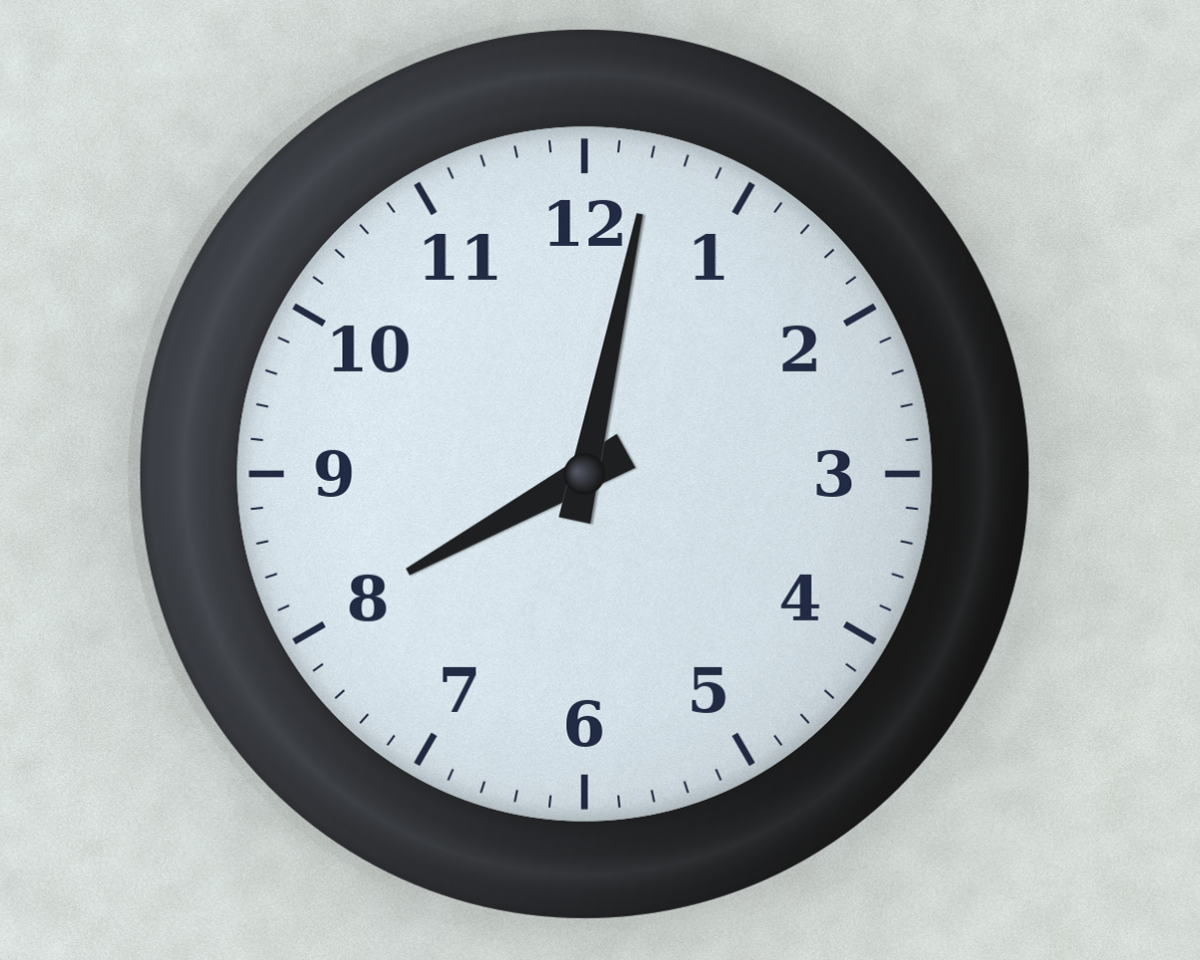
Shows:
8h02
